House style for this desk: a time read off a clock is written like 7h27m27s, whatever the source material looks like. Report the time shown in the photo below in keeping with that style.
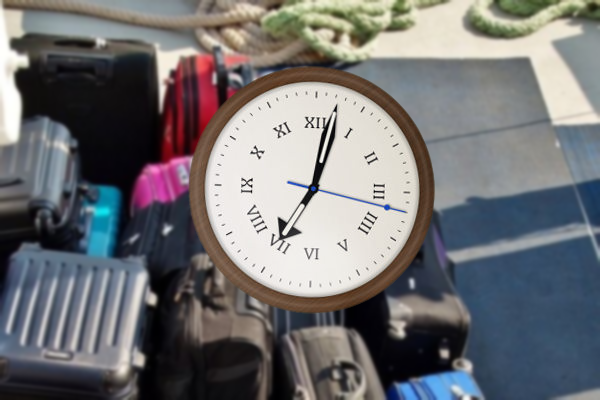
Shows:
7h02m17s
